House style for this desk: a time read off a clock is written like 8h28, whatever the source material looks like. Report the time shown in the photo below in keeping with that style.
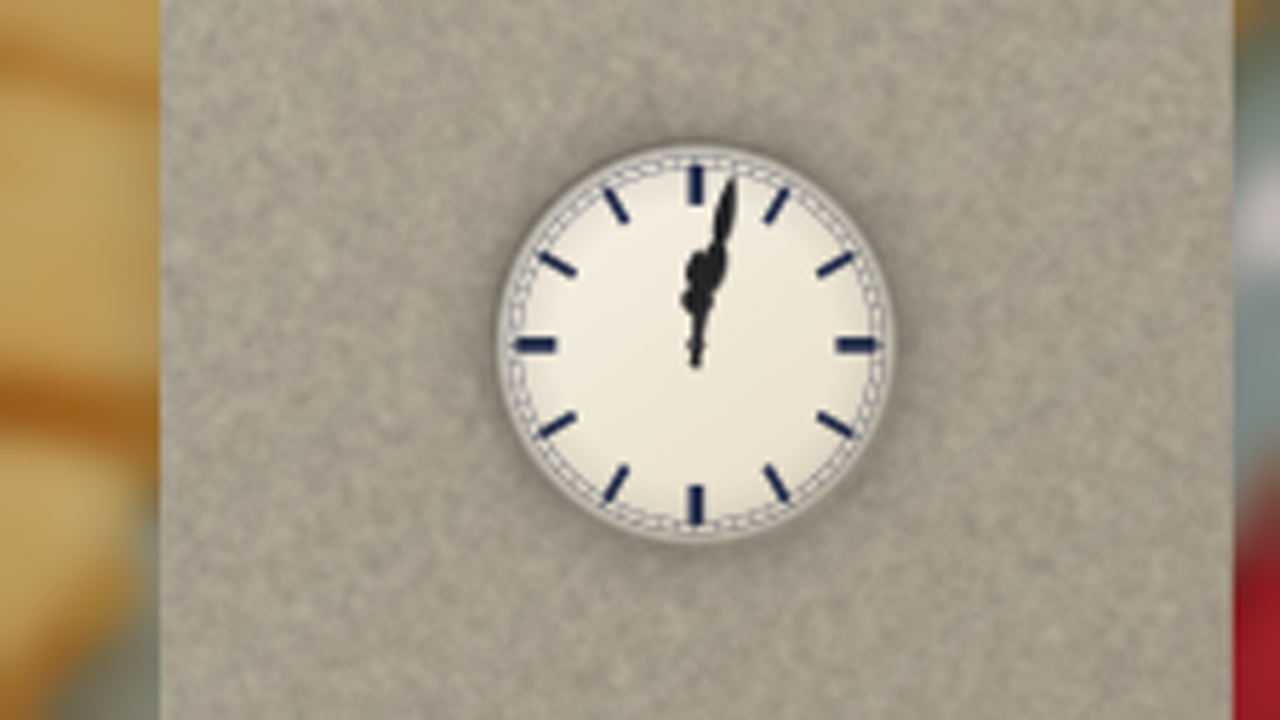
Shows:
12h02
